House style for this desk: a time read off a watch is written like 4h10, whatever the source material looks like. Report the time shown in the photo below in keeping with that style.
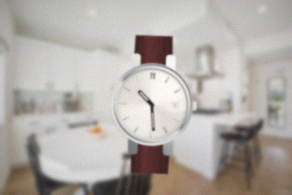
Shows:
10h29
